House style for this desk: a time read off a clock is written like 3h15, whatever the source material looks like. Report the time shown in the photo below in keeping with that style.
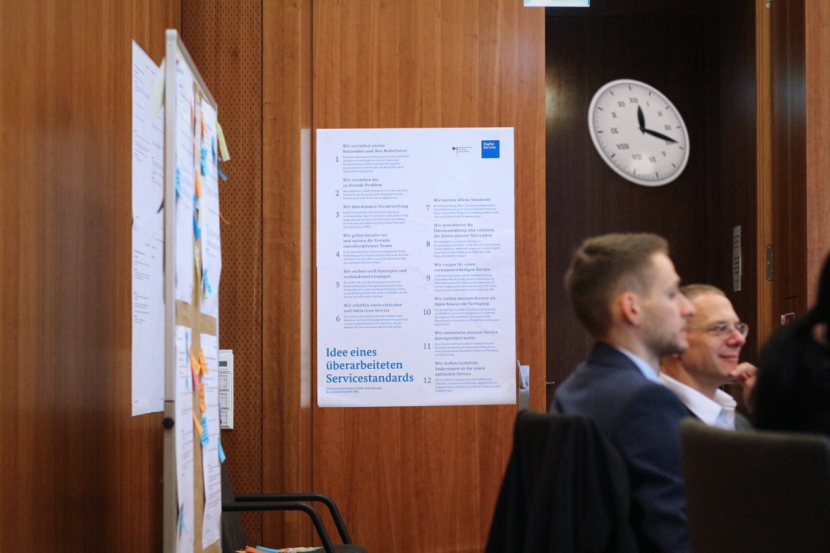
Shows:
12h19
